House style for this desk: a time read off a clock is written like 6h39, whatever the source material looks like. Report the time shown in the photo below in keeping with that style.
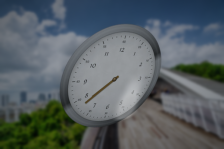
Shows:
7h38
